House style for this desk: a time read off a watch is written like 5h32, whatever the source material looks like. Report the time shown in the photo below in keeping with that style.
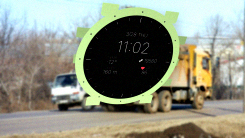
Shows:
11h02
